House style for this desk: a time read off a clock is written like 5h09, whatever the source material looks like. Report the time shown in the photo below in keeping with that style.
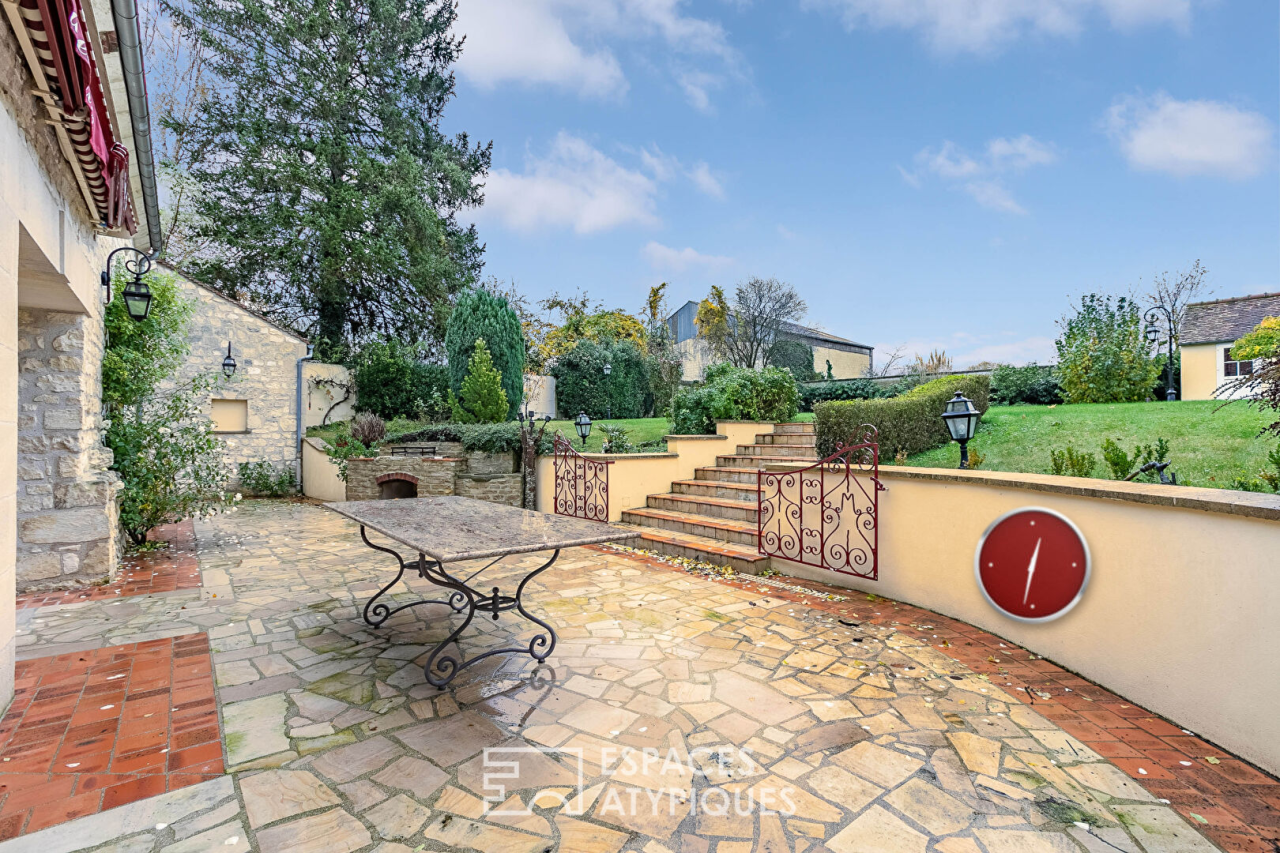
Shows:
12h32
